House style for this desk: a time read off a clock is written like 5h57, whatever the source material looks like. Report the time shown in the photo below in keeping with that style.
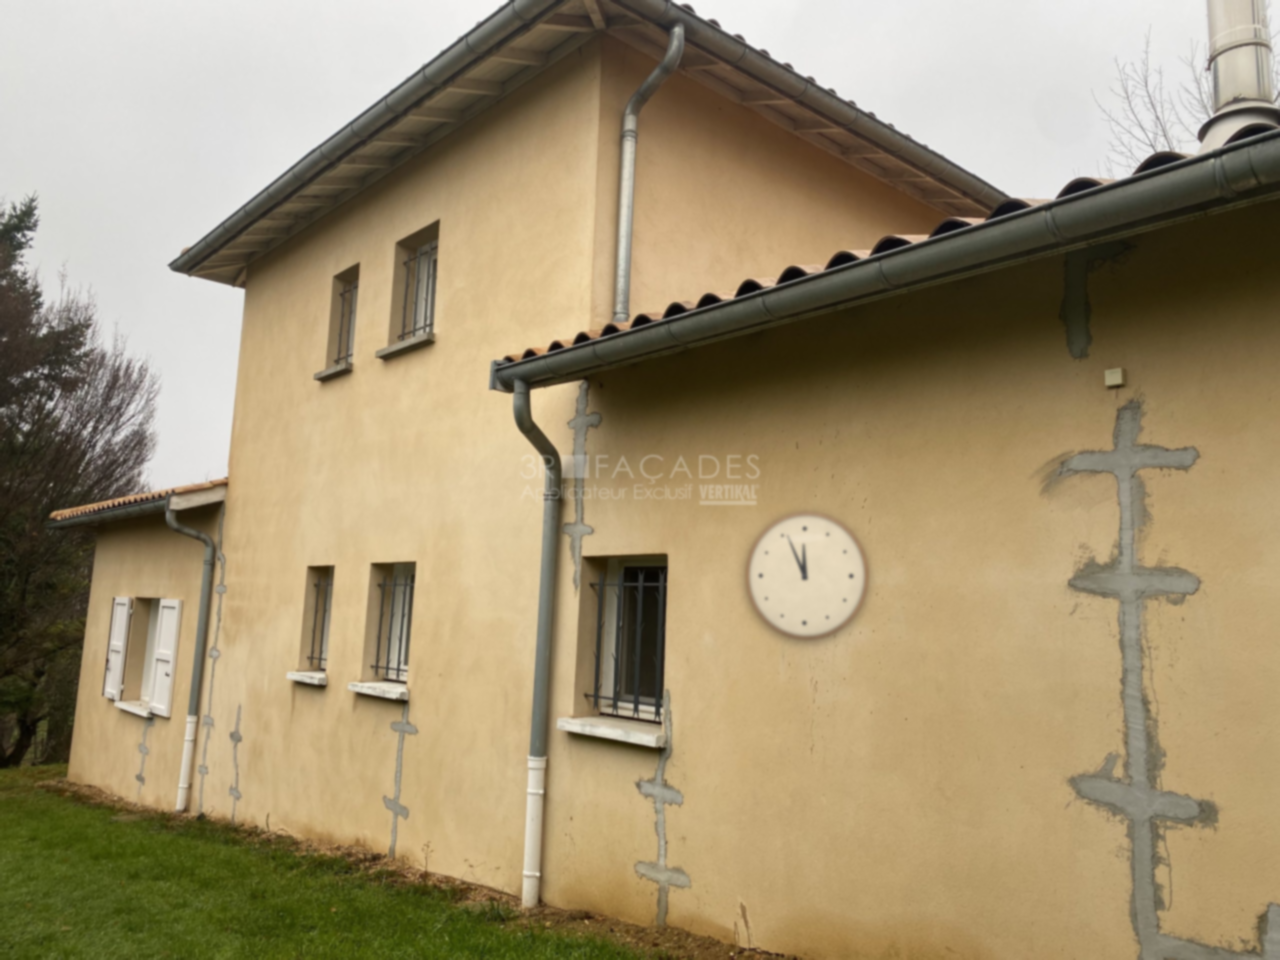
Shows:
11h56
